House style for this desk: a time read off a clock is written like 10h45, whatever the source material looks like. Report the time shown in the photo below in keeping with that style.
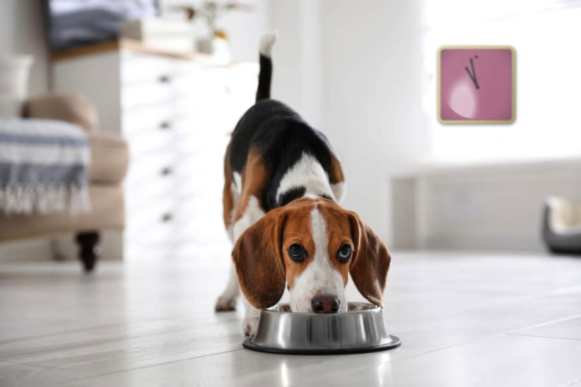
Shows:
10h58
